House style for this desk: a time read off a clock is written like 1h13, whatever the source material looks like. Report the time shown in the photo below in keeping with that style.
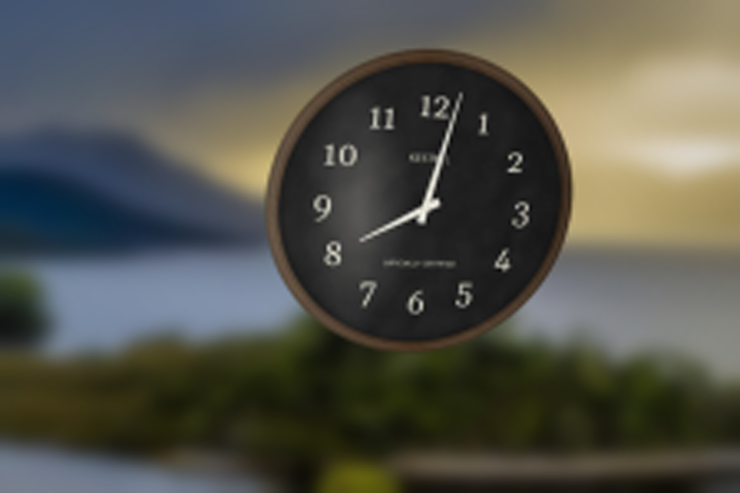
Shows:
8h02
